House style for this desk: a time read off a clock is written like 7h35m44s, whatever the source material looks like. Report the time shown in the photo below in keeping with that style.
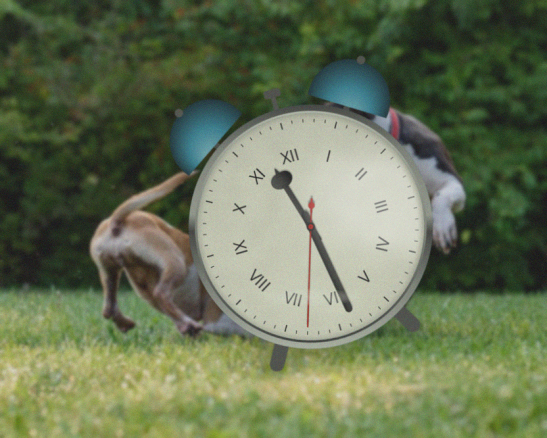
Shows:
11h28m33s
